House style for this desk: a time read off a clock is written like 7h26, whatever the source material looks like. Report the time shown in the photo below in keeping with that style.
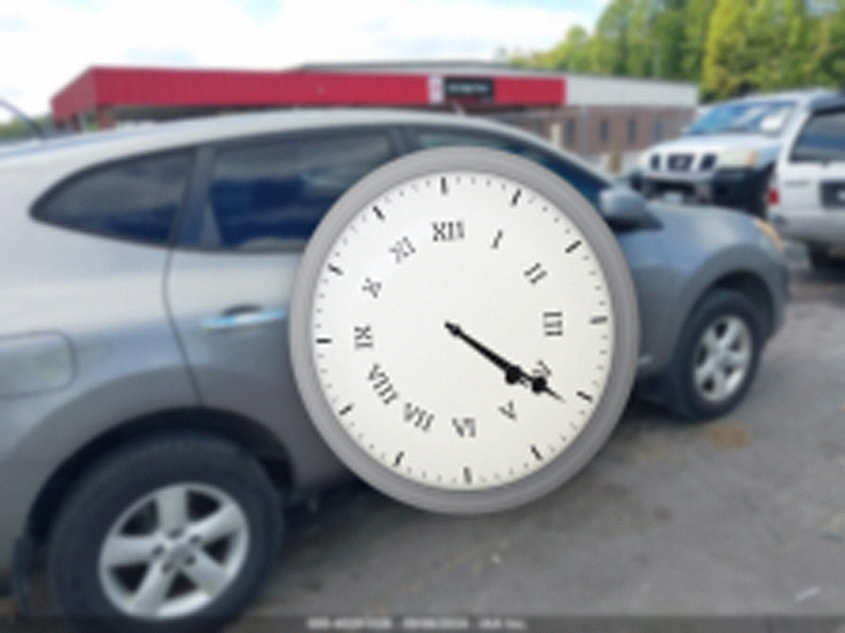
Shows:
4h21
